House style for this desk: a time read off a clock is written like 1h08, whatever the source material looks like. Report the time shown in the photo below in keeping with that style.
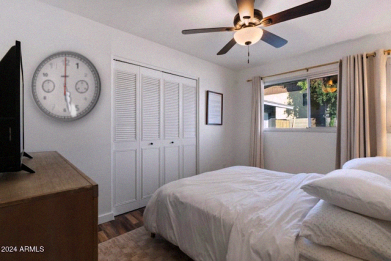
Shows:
5h28
